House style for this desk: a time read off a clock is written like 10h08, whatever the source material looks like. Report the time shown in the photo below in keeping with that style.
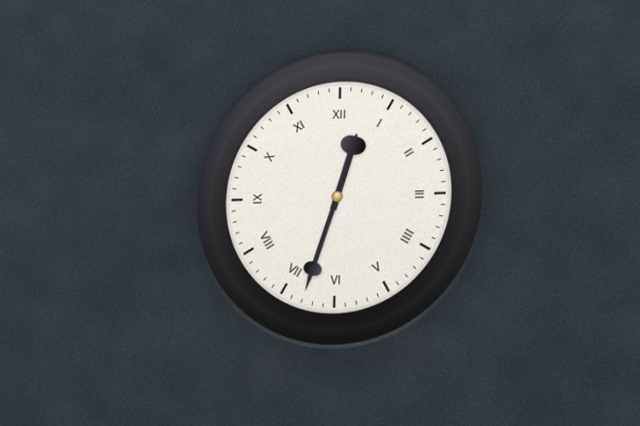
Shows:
12h33
